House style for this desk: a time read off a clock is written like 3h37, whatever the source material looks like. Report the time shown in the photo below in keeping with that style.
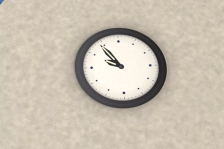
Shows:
9h54
